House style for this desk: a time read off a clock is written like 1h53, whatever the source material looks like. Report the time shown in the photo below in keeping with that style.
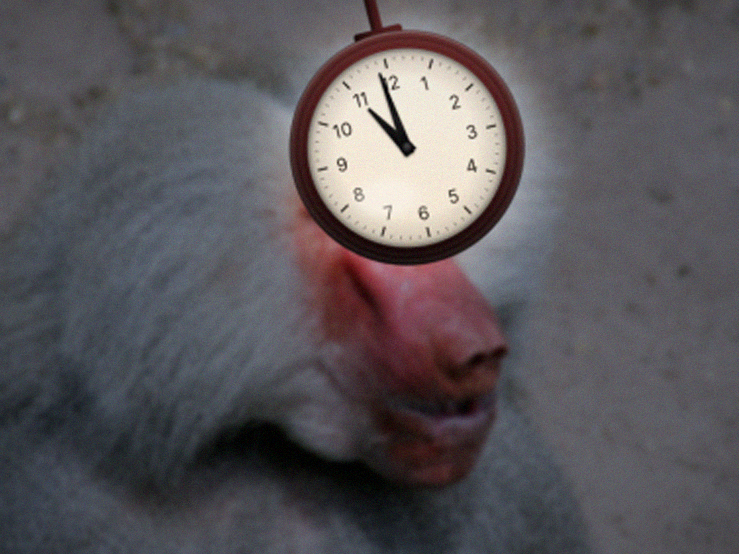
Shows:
10h59
